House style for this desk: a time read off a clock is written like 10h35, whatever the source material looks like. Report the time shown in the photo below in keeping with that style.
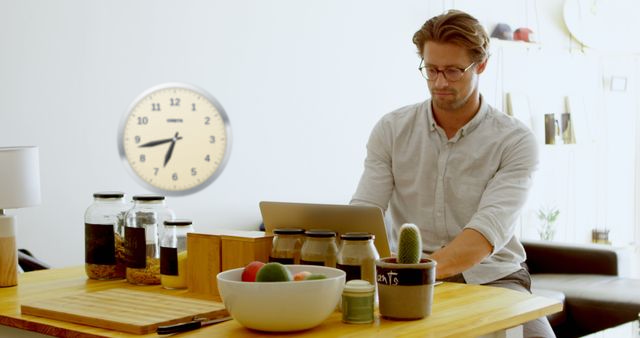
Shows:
6h43
